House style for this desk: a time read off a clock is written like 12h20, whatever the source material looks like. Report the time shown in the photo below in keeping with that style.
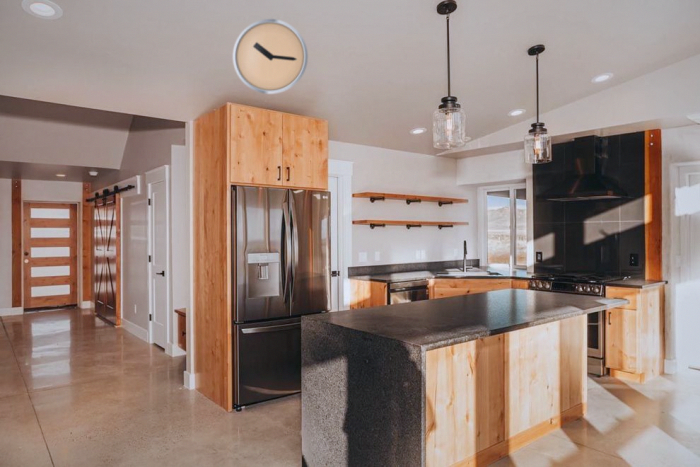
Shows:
10h16
